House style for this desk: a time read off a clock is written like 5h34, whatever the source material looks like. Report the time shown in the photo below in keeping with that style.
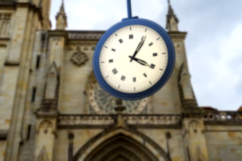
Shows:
4h06
